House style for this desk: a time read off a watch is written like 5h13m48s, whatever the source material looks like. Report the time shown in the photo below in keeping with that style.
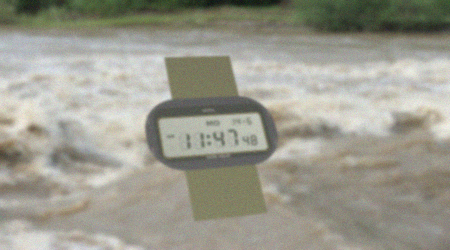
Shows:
11h47m48s
